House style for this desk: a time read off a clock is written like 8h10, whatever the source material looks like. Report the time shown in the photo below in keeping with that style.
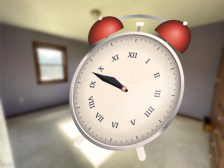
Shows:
9h48
